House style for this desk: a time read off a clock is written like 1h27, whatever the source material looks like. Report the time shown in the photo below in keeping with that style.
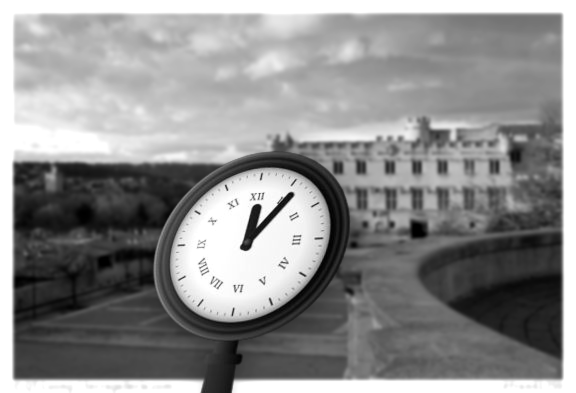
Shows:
12h06
